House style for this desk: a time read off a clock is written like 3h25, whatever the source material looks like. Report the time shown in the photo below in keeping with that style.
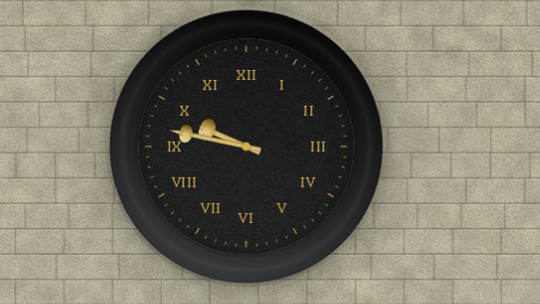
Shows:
9h47
